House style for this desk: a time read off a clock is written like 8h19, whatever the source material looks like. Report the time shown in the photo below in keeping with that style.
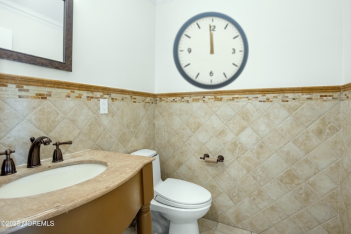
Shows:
11h59
